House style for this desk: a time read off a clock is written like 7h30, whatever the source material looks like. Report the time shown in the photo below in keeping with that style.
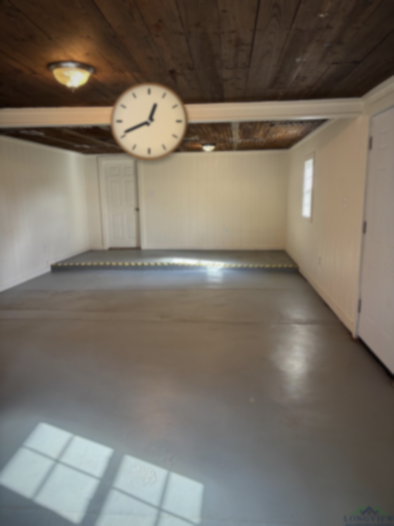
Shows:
12h41
